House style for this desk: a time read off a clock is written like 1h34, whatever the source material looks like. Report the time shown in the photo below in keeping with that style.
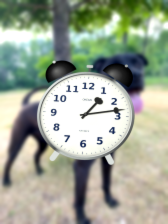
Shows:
1h13
